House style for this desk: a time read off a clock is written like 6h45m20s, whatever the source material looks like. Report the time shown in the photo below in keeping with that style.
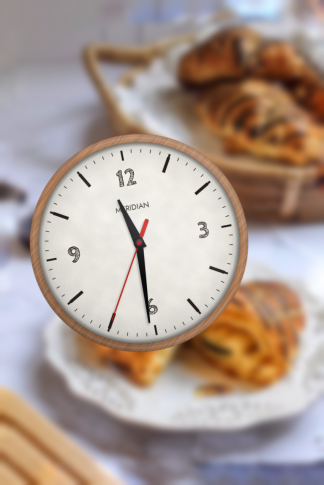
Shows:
11h30m35s
